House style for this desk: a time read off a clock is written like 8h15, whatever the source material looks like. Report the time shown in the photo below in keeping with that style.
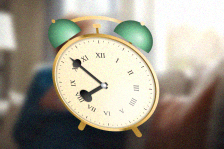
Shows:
7h52
